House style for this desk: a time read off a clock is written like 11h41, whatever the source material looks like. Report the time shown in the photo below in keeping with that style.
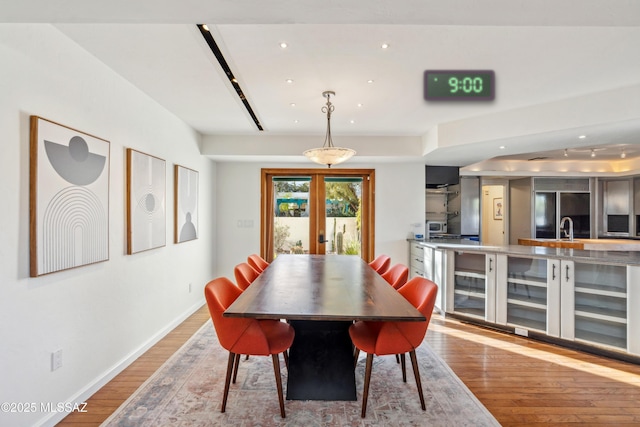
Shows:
9h00
